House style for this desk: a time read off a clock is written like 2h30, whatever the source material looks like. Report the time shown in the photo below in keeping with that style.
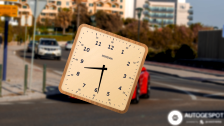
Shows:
8h29
